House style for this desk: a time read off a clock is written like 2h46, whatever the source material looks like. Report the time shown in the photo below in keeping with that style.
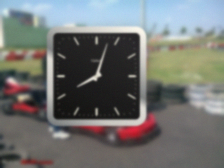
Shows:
8h03
